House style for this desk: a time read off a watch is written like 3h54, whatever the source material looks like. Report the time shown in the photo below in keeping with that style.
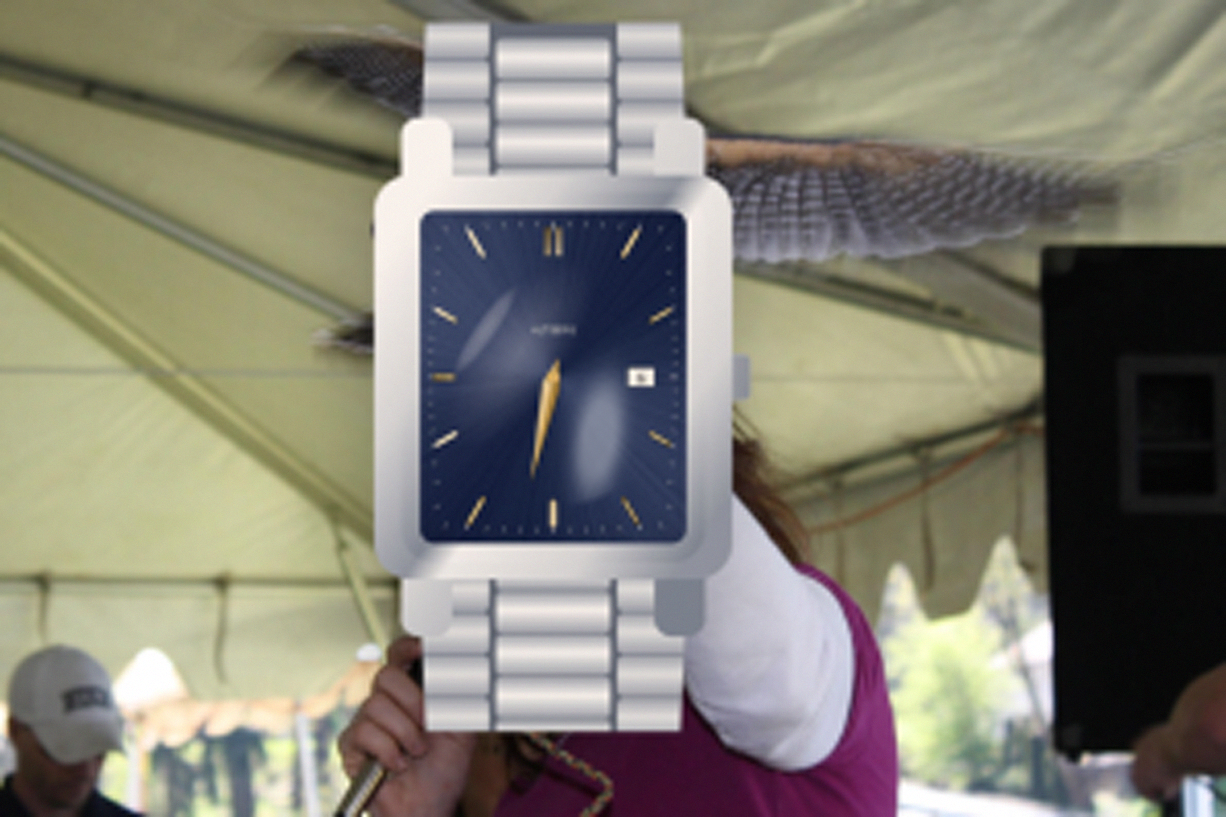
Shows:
6h32
